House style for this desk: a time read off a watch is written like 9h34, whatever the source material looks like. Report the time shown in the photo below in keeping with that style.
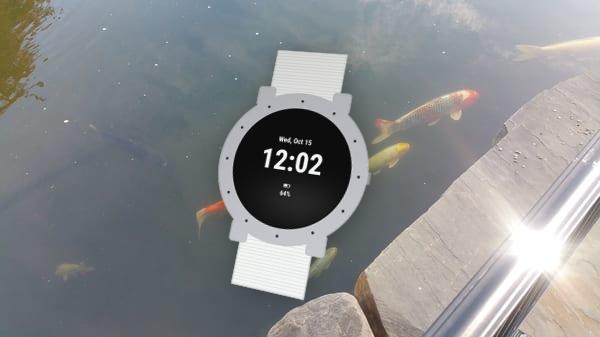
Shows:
12h02
